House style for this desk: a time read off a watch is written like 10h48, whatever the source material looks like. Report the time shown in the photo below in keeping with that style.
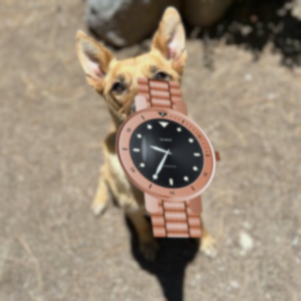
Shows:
9h35
